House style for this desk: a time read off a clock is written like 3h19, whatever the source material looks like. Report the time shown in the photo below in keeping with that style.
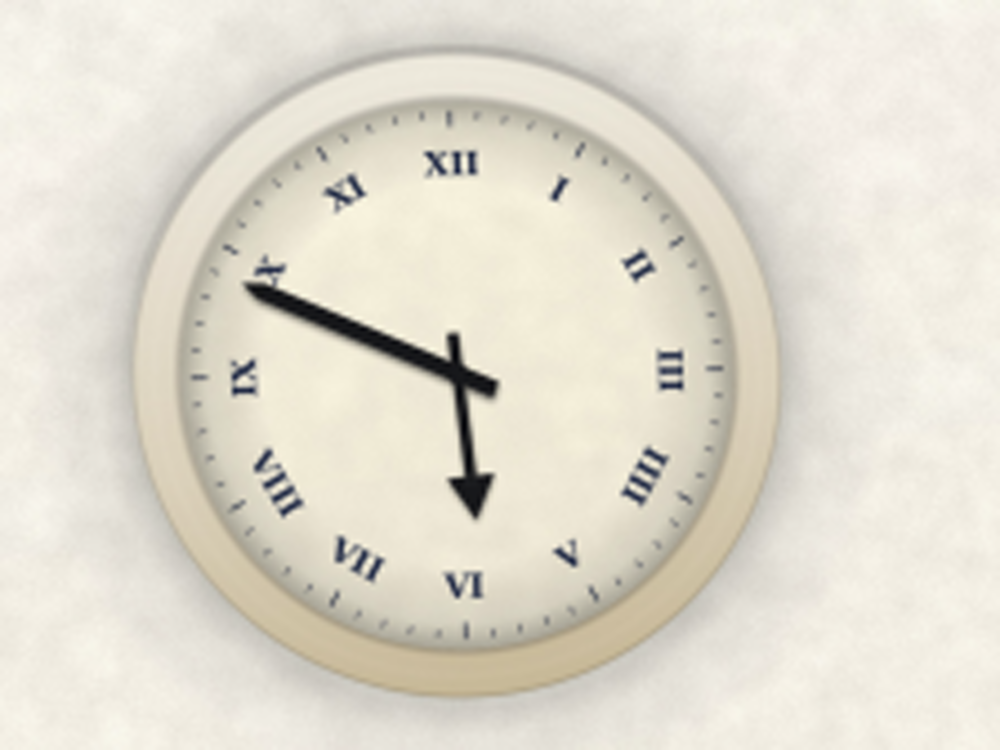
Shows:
5h49
